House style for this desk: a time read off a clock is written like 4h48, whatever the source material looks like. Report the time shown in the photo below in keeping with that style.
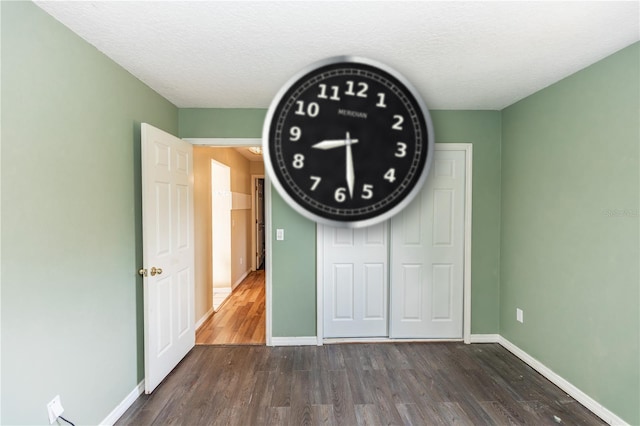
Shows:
8h28
